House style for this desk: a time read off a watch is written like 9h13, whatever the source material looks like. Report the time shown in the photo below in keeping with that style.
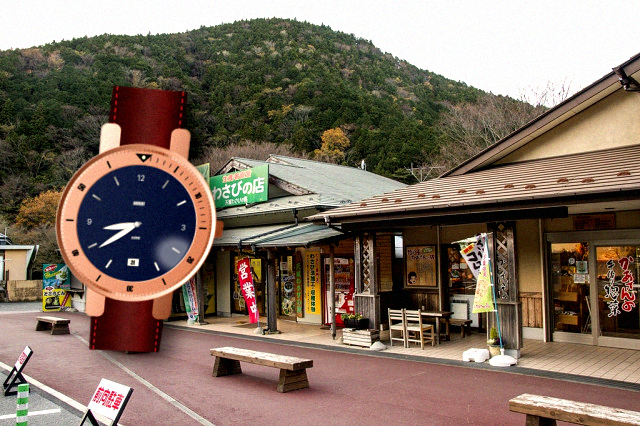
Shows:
8h39
